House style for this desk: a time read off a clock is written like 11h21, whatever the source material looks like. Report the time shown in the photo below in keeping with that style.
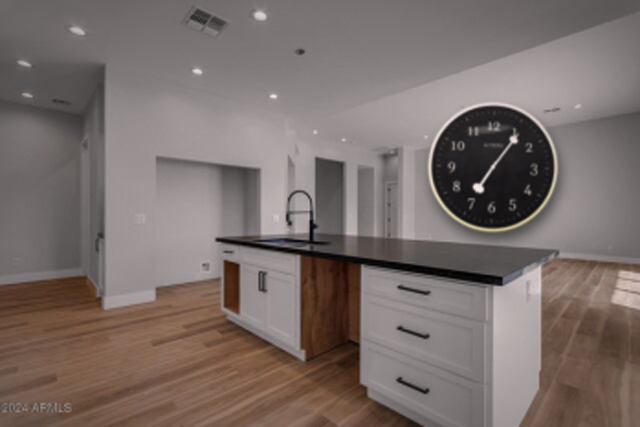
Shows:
7h06
